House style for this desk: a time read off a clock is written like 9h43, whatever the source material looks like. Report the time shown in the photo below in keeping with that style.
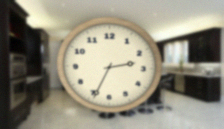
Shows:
2h34
